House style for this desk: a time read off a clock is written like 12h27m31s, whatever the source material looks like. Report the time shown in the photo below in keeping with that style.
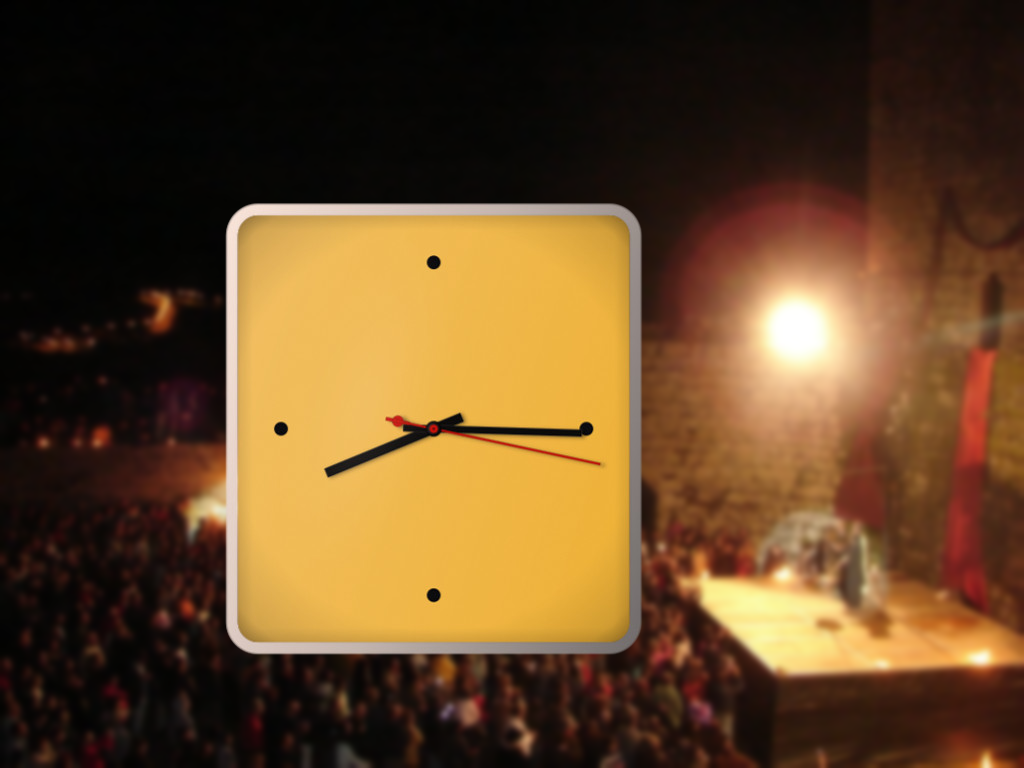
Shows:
8h15m17s
